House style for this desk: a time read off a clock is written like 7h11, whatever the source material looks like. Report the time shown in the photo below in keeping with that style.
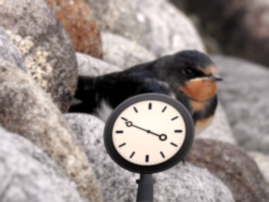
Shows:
3h49
